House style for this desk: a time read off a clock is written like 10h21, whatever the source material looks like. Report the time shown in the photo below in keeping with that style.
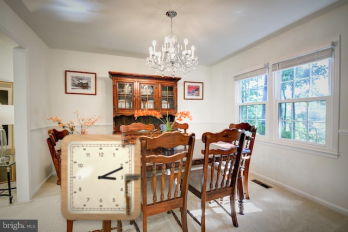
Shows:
3h11
